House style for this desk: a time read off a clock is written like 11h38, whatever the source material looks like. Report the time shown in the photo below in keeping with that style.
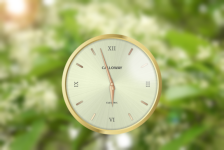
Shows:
5h57
